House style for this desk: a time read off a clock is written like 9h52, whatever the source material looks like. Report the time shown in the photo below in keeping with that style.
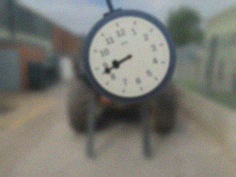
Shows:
8h43
